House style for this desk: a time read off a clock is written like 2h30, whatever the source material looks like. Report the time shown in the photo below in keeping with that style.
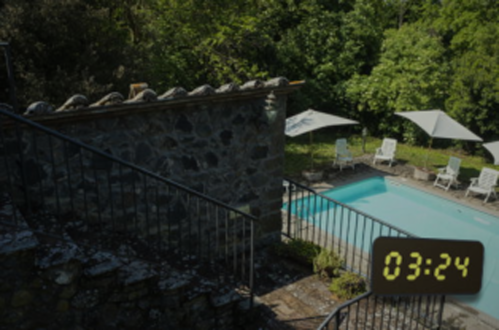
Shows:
3h24
